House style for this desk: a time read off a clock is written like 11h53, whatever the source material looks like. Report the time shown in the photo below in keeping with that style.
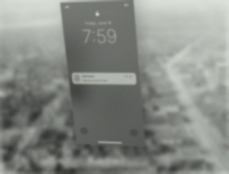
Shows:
7h59
